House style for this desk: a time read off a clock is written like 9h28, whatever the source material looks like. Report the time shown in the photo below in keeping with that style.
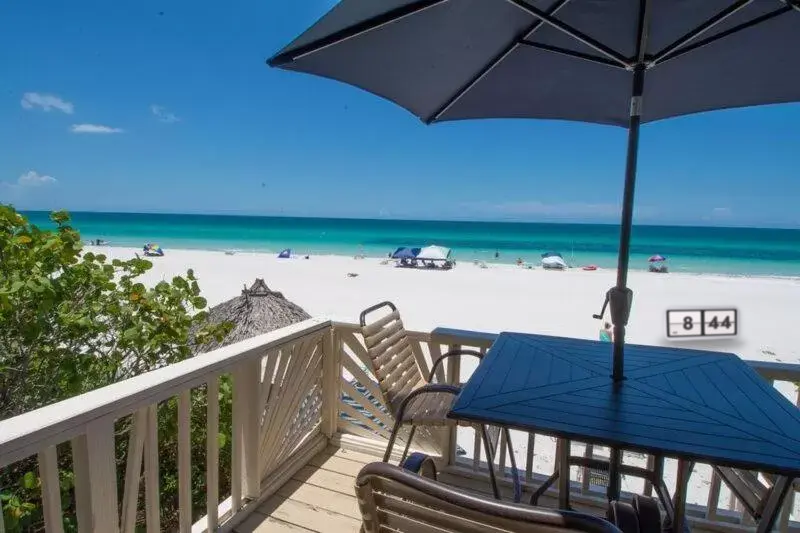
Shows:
8h44
